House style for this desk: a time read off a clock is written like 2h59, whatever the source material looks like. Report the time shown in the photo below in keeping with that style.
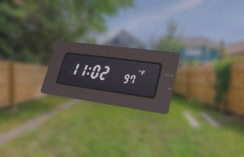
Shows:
11h02
